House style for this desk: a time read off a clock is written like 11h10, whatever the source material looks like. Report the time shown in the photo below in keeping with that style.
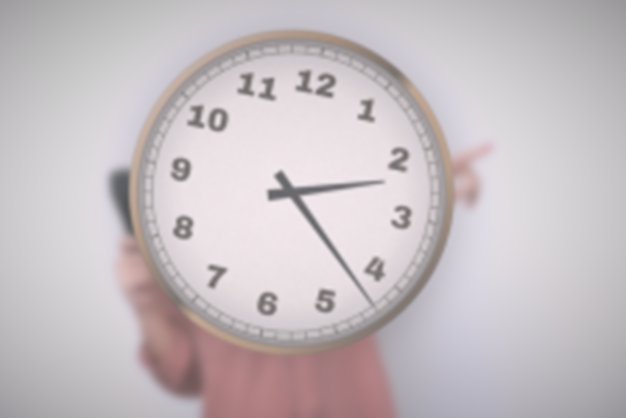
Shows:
2h22
